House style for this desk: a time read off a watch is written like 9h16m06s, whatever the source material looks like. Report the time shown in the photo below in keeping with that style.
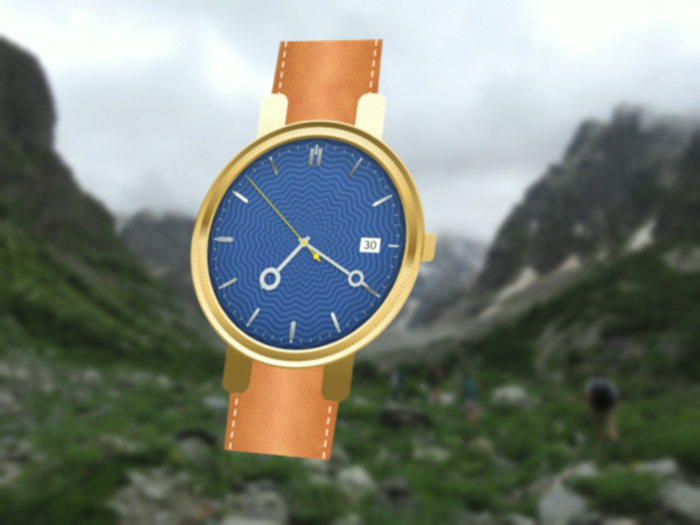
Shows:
7h19m52s
